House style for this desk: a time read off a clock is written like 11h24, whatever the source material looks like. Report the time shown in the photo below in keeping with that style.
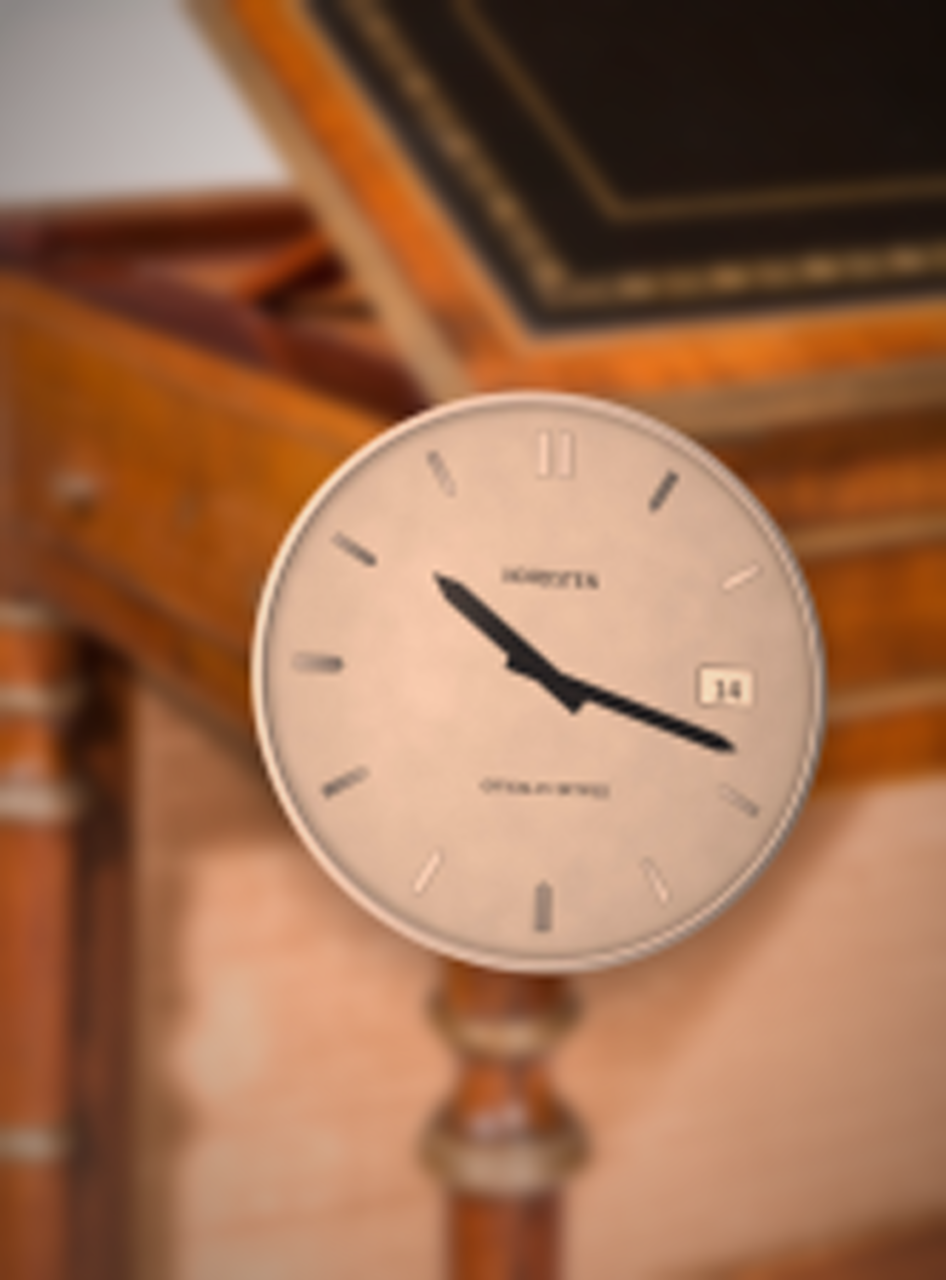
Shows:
10h18
